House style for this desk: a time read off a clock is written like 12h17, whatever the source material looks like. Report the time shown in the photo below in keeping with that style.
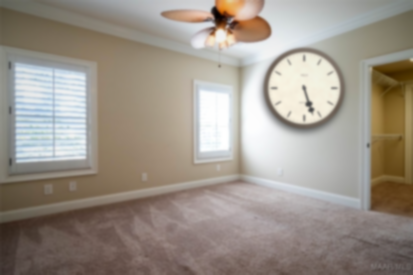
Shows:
5h27
